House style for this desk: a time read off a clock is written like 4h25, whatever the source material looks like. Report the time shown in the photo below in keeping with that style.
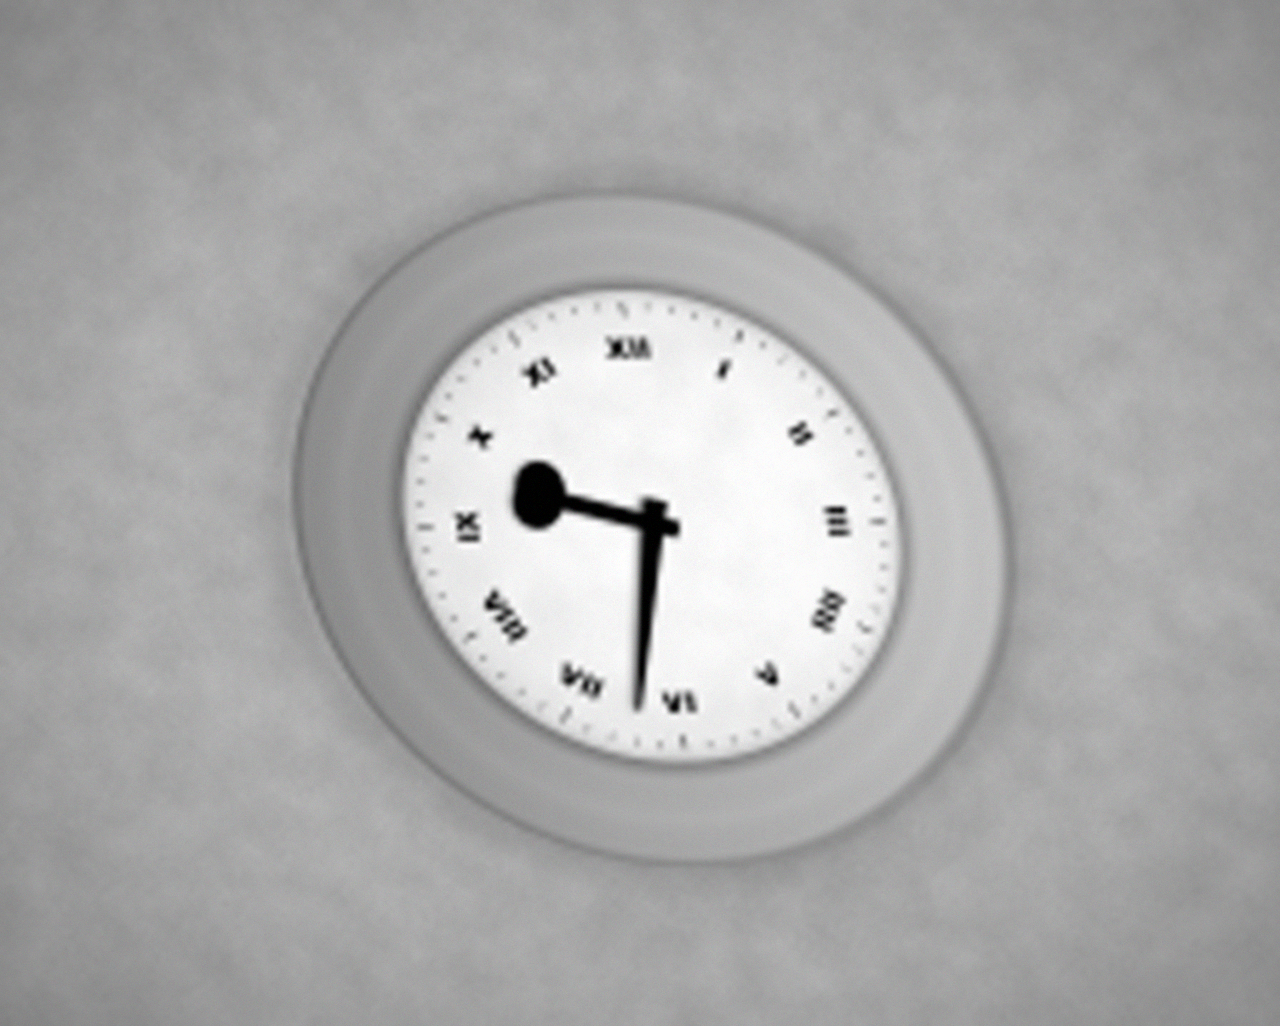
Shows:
9h32
